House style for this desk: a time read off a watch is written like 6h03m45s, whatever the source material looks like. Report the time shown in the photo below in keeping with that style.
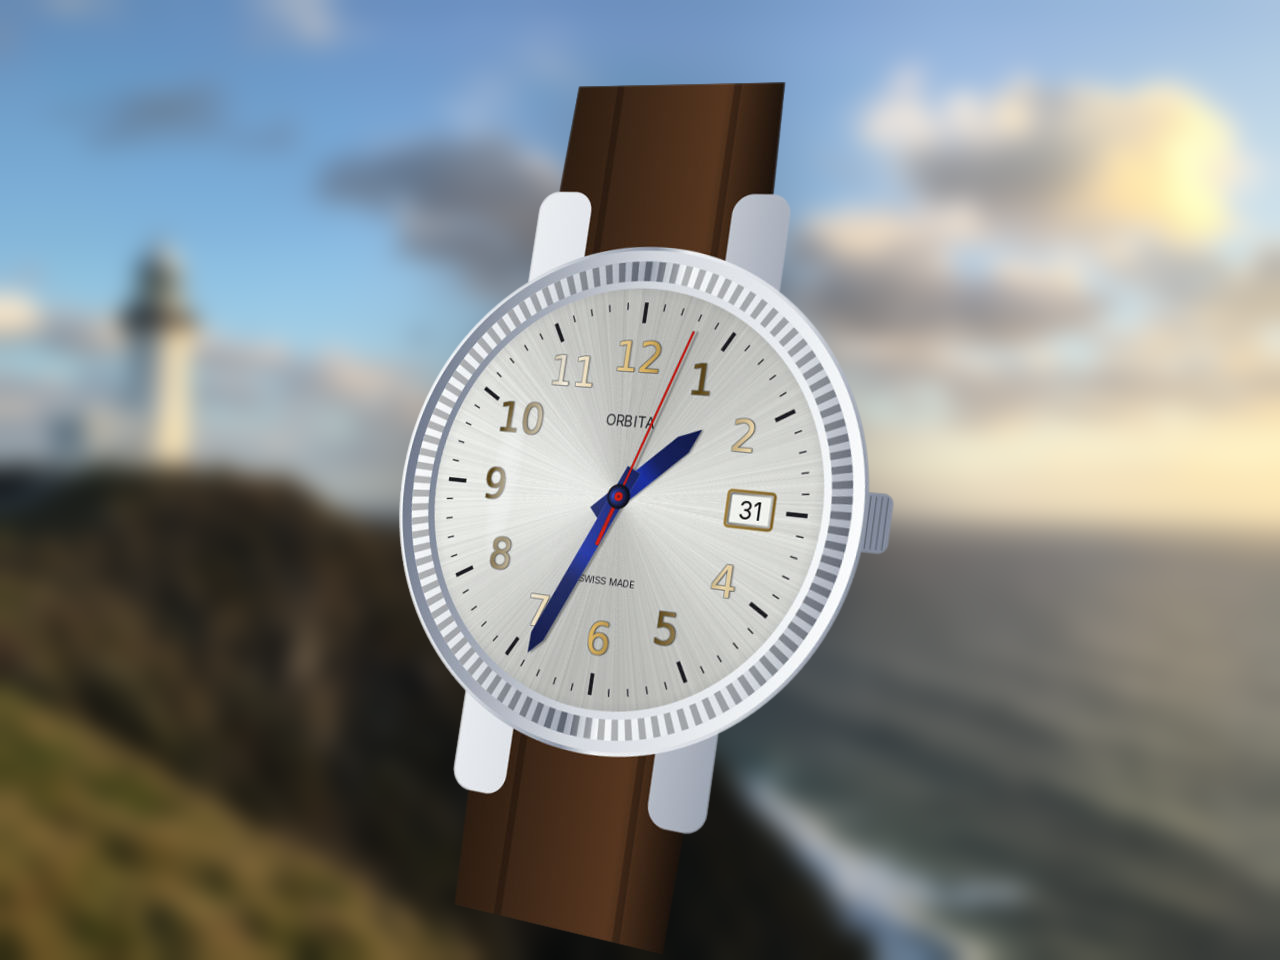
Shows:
1h34m03s
